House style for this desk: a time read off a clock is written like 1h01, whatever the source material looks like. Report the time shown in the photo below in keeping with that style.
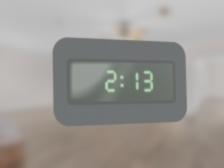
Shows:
2h13
